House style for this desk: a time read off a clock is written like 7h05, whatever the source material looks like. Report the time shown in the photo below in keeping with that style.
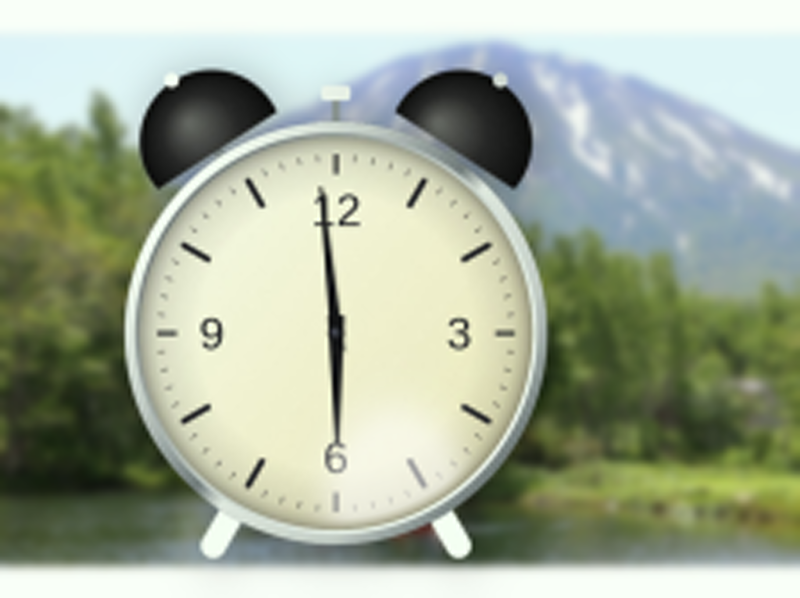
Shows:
5h59
